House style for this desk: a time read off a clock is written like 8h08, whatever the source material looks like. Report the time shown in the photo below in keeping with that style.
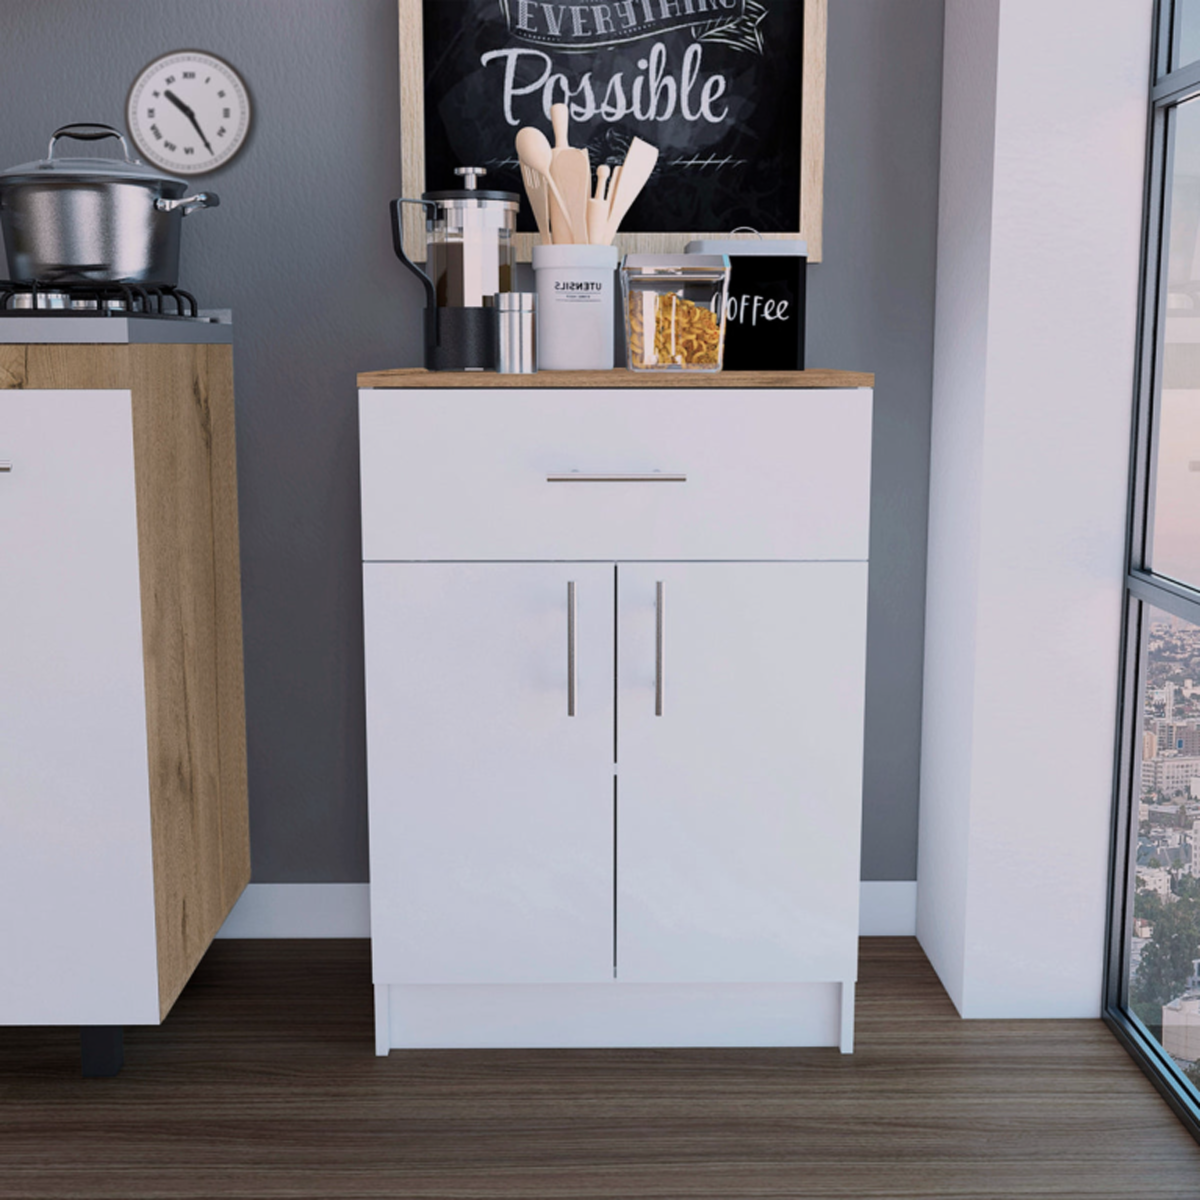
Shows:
10h25
